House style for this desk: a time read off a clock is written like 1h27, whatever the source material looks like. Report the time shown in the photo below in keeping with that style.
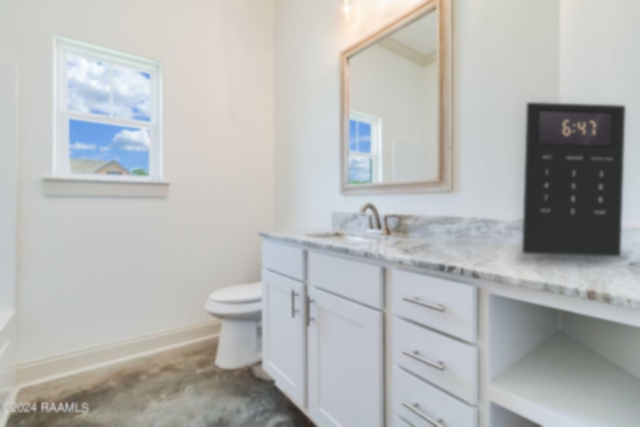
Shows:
6h47
